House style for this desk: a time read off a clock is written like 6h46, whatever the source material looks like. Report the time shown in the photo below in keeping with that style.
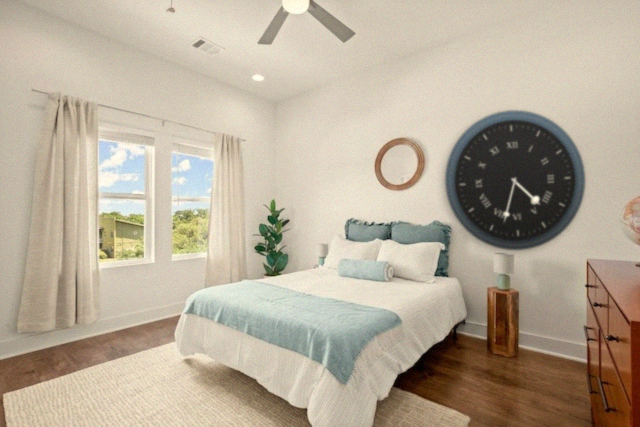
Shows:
4h33
